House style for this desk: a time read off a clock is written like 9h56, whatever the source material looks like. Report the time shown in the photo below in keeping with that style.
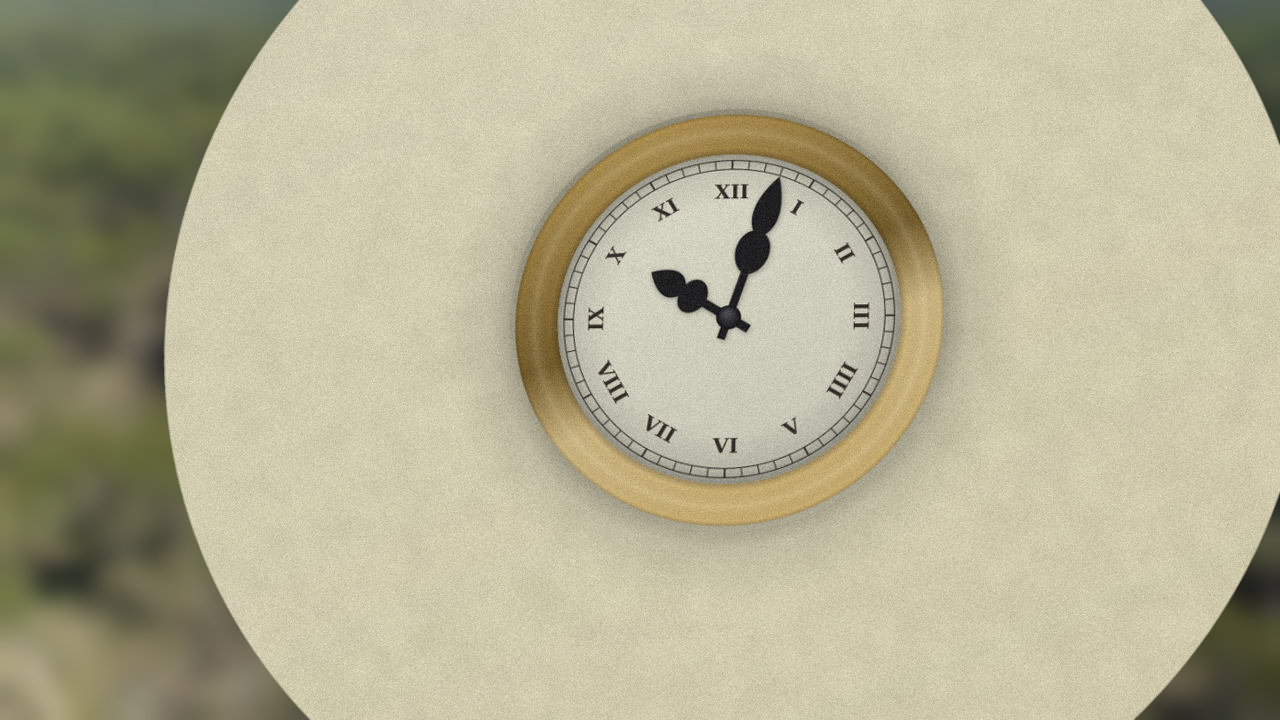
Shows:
10h03
